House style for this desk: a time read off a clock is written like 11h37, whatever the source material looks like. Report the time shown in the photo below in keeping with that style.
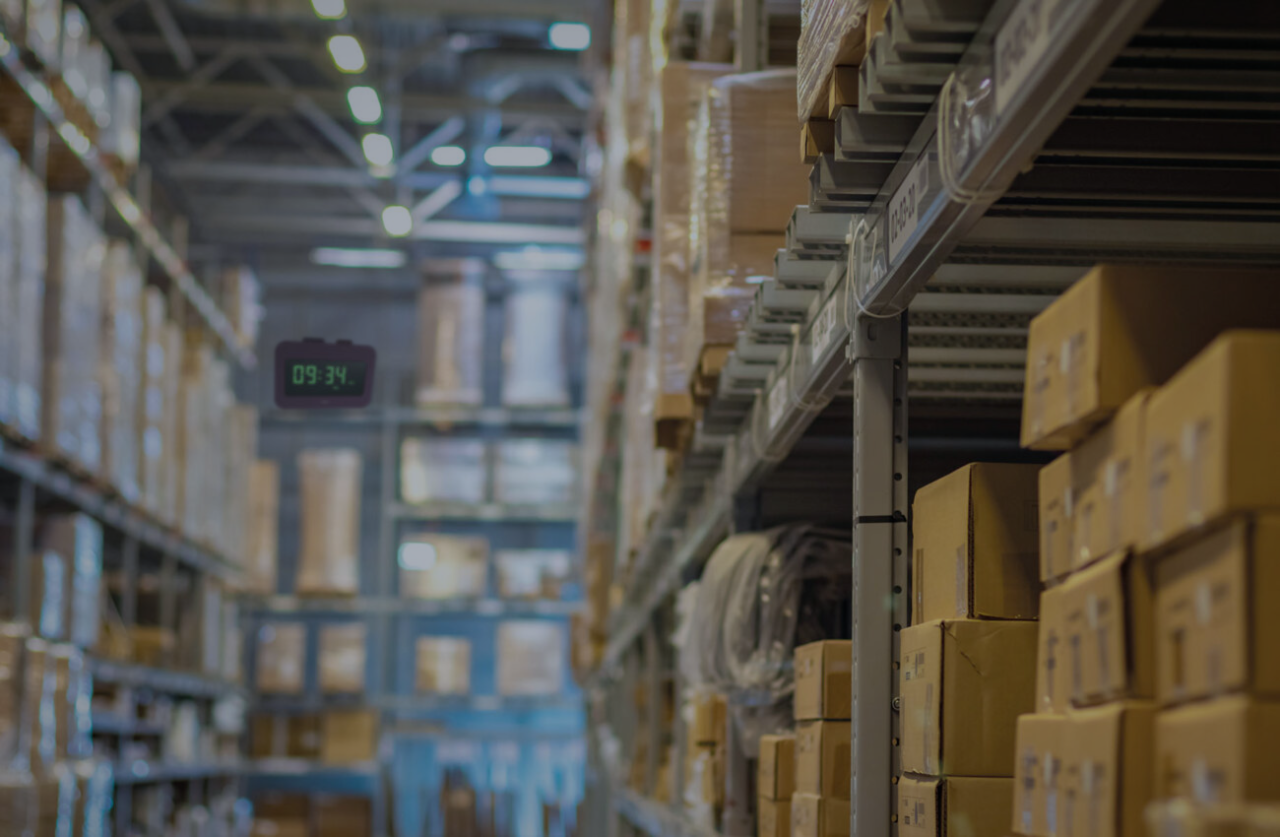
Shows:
9h34
